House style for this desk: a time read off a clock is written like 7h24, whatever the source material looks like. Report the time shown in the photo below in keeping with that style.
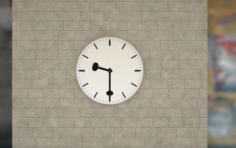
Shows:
9h30
